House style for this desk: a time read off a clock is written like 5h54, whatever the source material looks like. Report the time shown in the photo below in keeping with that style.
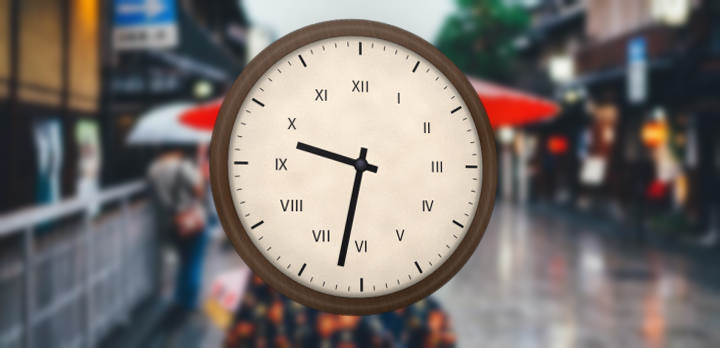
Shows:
9h32
